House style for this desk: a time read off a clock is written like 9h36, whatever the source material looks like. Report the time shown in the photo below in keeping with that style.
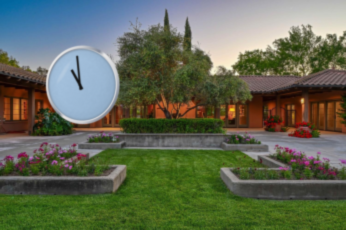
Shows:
10h59
